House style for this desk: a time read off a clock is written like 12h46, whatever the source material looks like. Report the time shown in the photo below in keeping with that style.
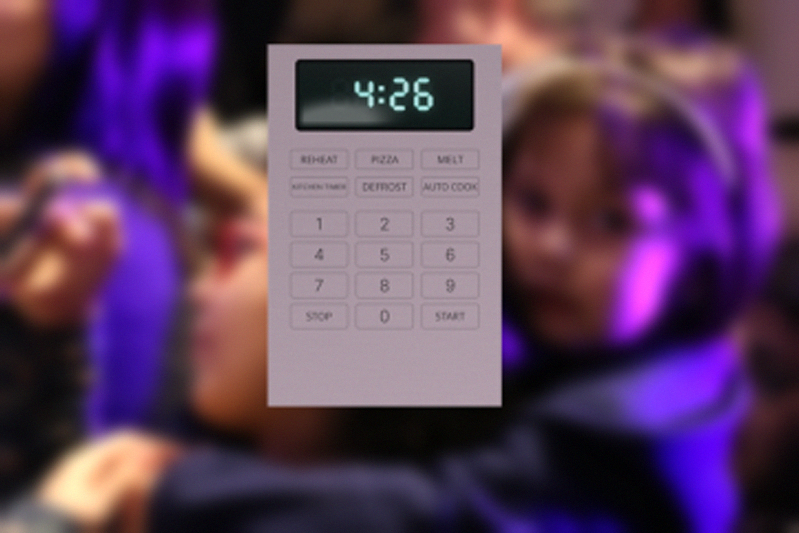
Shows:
4h26
